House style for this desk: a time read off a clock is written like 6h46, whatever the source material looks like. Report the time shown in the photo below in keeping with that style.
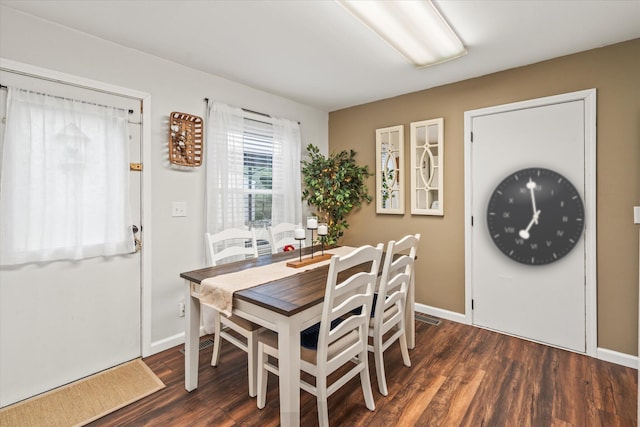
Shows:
6h58
